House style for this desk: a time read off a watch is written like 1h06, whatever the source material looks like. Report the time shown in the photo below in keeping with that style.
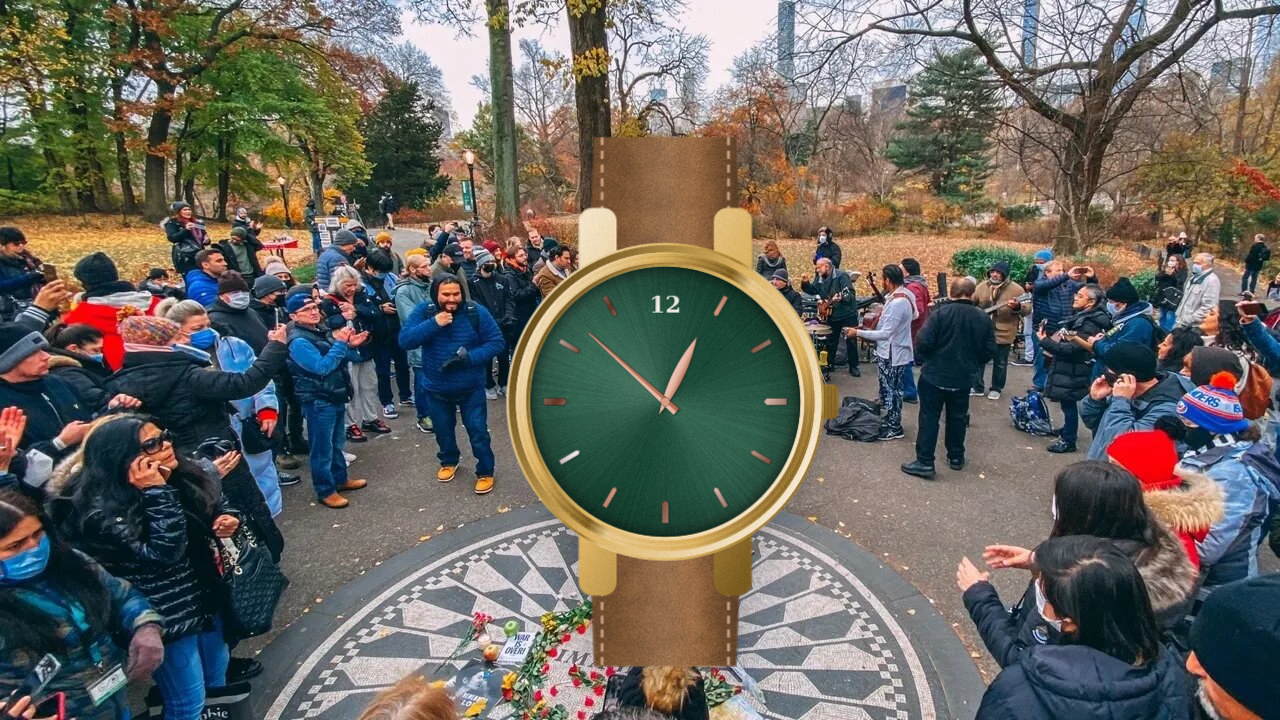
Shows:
12h52
